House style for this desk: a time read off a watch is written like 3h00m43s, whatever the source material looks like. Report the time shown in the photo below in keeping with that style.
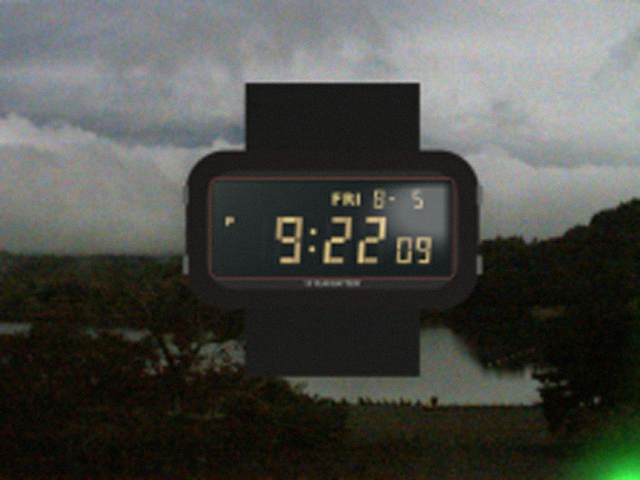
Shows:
9h22m09s
